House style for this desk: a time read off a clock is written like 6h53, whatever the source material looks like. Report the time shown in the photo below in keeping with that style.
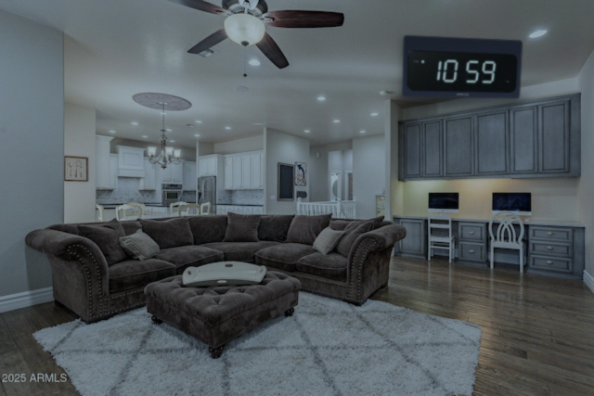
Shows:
10h59
